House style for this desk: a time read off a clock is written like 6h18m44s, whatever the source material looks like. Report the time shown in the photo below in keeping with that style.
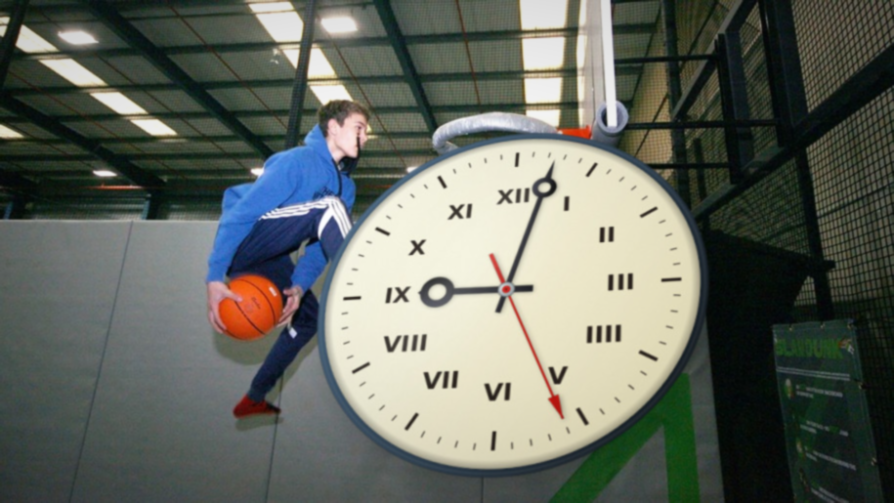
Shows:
9h02m26s
